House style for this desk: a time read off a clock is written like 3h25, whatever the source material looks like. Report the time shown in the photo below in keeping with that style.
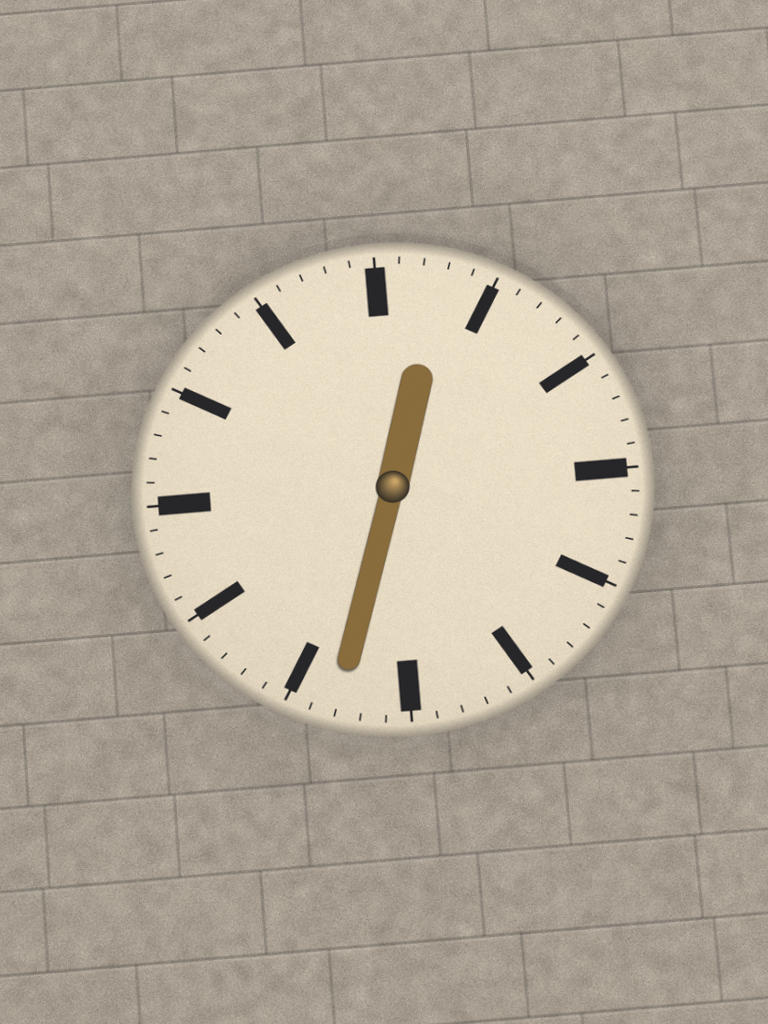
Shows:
12h33
